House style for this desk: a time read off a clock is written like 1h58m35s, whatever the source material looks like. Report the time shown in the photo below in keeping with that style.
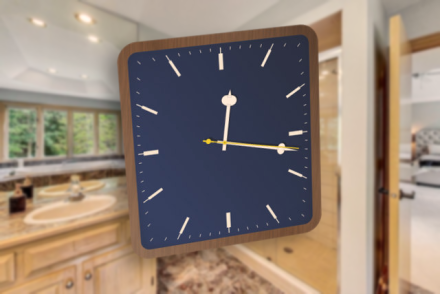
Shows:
12h17m17s
